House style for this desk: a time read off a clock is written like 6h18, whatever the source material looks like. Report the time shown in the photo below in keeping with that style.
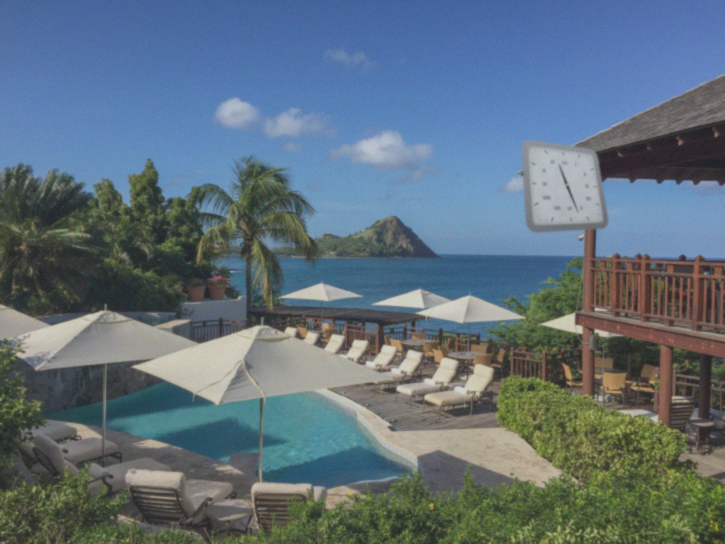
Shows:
11h27
